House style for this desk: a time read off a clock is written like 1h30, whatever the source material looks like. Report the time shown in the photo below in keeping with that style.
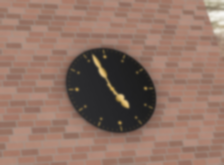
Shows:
4h57
